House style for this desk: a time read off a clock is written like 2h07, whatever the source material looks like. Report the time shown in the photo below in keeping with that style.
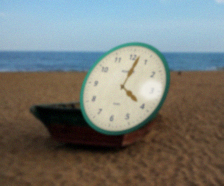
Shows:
4h02
